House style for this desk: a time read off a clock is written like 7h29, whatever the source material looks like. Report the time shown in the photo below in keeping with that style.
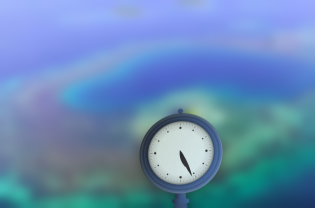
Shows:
5h26
